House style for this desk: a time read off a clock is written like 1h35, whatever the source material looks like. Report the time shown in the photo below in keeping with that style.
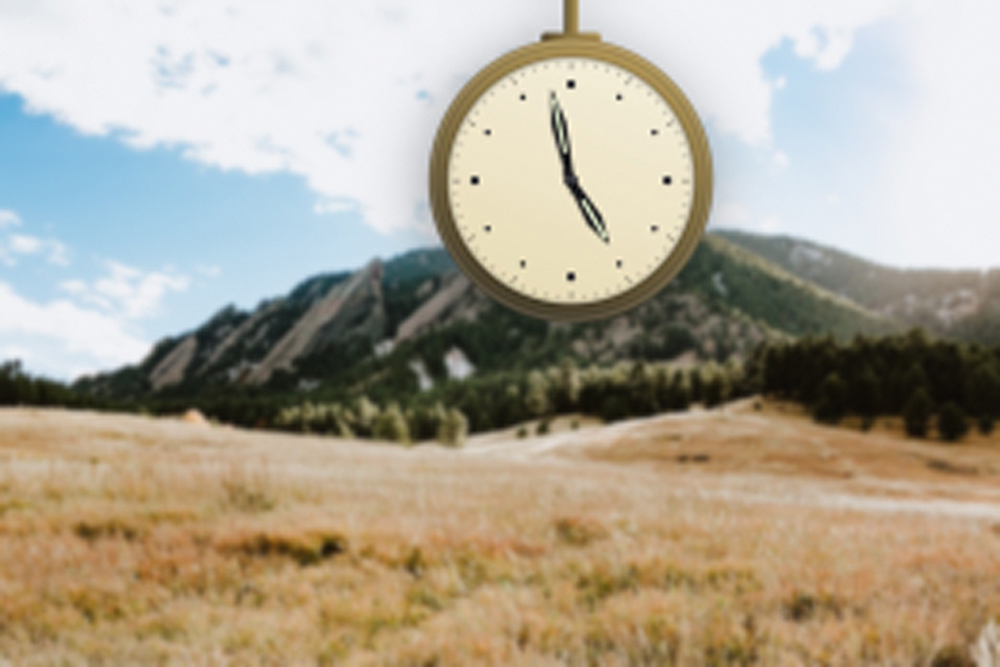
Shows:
4h58
